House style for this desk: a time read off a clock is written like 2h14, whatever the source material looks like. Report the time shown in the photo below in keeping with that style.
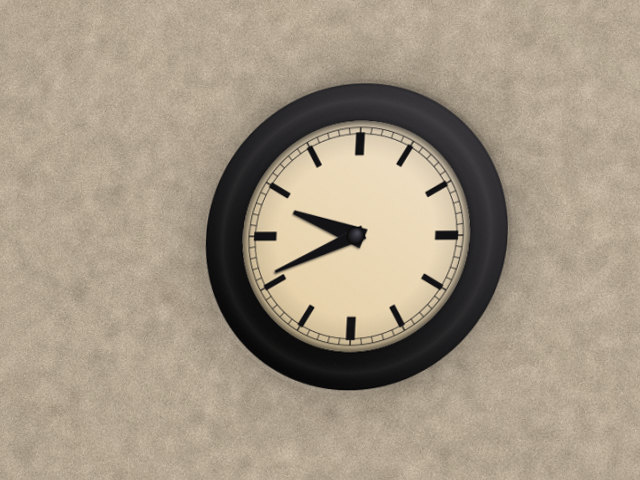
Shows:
9h41
